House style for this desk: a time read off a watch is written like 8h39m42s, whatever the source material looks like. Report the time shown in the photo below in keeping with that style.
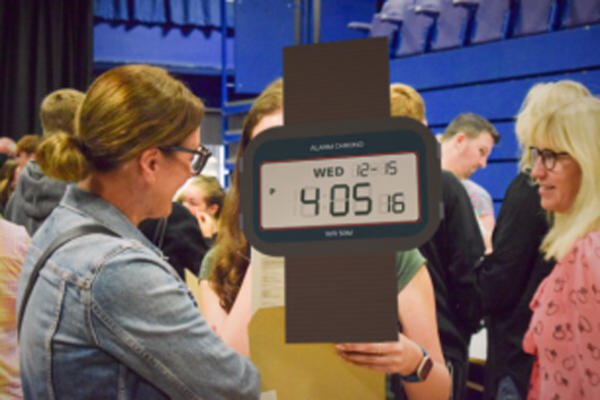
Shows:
4h05m16s
